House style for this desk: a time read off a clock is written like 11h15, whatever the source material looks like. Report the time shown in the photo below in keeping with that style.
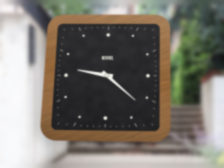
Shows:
9h22
